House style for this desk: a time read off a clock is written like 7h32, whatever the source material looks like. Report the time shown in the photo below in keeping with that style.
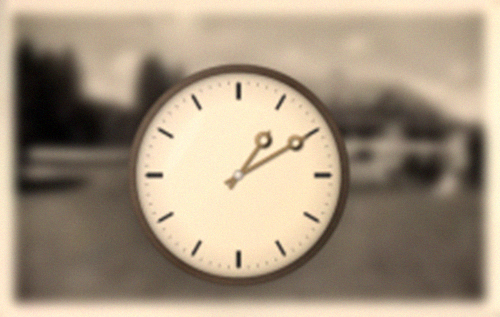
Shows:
1h10
